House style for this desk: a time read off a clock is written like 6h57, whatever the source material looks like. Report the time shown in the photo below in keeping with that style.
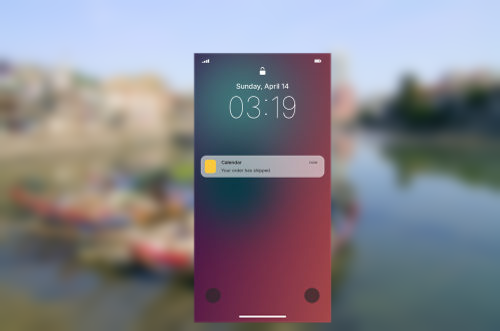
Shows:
3h19
